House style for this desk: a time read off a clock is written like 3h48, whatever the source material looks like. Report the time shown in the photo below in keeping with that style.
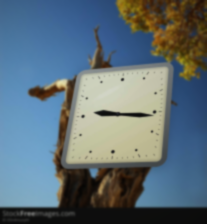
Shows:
9h16
